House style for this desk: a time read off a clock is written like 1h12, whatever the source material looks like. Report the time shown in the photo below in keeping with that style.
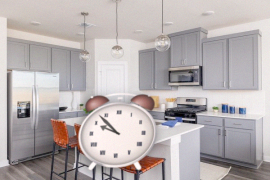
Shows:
9h53
